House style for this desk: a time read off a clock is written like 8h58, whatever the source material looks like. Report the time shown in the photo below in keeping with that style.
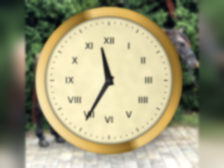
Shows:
11h35
